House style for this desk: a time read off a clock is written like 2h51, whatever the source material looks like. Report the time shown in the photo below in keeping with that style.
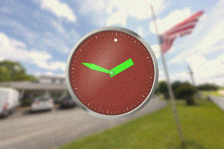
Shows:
1h47
